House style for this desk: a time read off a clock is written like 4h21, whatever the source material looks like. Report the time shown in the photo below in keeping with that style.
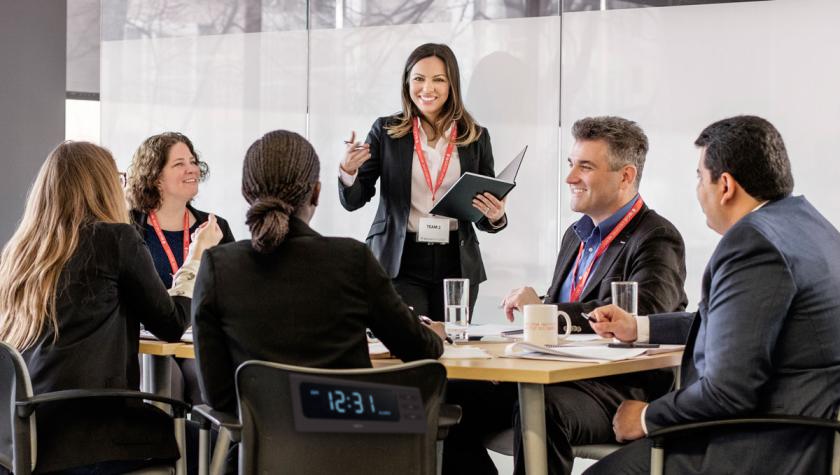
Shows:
12h31
